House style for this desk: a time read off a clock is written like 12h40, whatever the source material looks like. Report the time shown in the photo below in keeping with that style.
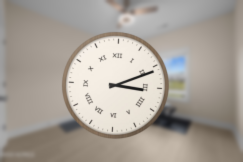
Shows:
3h11
